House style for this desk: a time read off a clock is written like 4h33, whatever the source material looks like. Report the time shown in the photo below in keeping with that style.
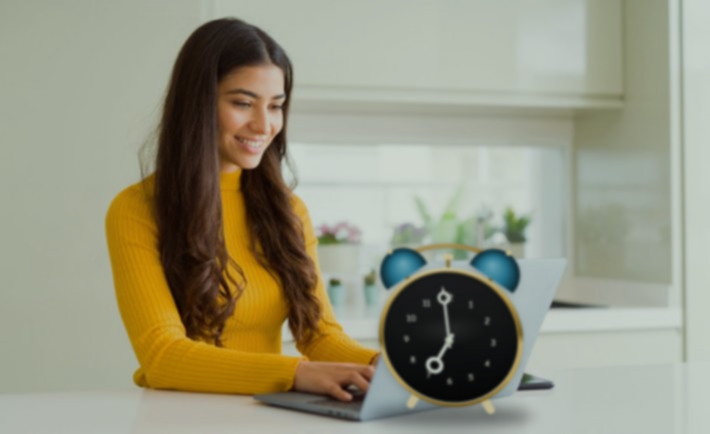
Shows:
6h59
